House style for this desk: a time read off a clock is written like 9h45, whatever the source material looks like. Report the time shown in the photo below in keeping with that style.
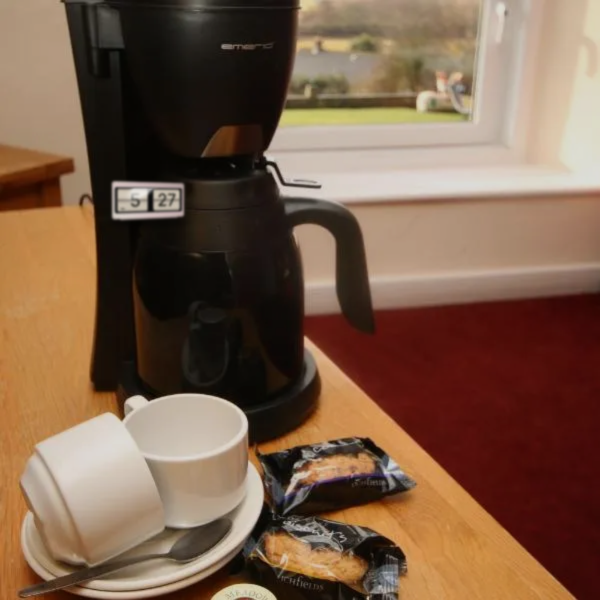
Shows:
5h27
